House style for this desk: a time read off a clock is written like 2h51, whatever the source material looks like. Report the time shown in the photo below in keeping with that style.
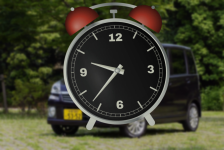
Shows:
9h37
